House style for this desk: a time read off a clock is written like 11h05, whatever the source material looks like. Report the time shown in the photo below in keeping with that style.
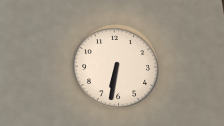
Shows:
6h32
